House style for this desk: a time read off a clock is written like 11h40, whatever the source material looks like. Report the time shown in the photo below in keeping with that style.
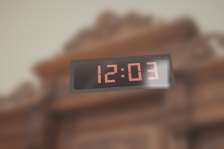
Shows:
12h03
